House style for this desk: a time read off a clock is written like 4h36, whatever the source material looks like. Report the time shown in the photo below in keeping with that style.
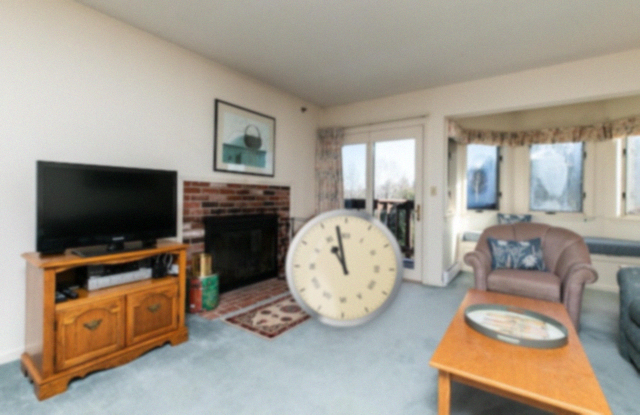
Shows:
10h58
